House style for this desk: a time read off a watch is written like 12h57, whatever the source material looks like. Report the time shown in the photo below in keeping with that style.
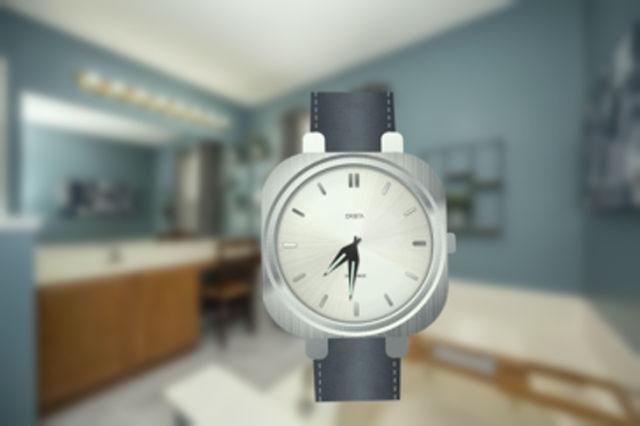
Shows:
7h31
